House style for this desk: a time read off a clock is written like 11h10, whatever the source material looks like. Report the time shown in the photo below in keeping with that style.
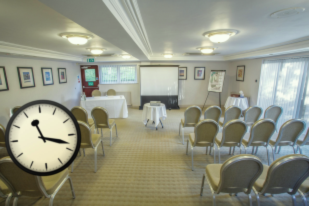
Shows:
11h18
